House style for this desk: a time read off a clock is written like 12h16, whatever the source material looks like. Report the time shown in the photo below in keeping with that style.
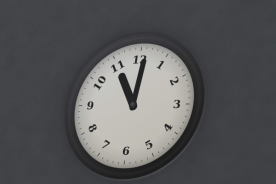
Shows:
11h01
